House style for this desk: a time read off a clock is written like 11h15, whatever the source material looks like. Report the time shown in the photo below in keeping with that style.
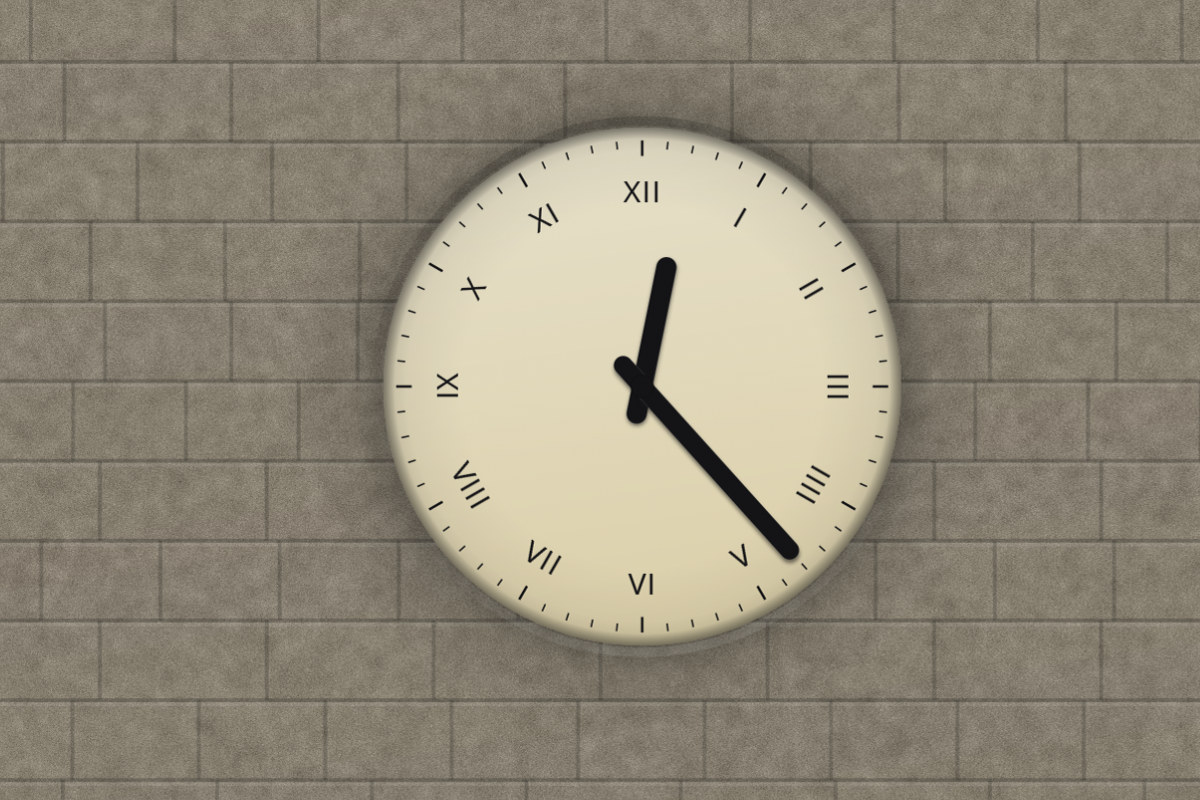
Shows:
12h23
